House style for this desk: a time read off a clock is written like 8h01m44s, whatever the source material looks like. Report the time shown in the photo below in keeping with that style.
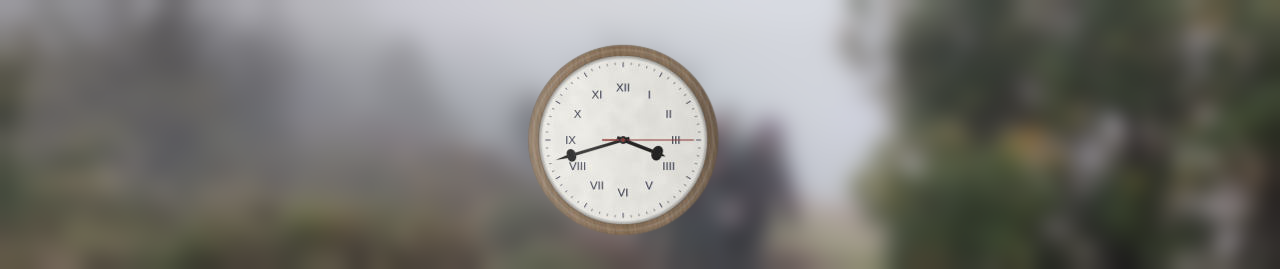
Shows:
3h42m15s
